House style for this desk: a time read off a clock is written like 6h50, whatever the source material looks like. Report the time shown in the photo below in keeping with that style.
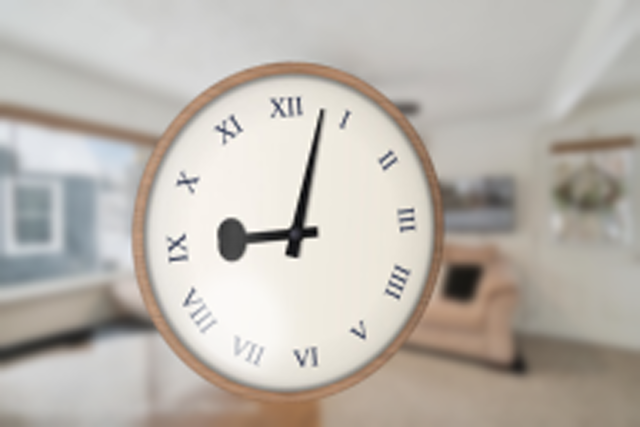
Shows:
9h03
